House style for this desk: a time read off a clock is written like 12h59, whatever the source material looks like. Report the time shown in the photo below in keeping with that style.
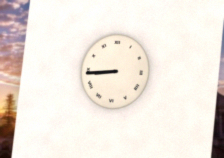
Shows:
8h44
